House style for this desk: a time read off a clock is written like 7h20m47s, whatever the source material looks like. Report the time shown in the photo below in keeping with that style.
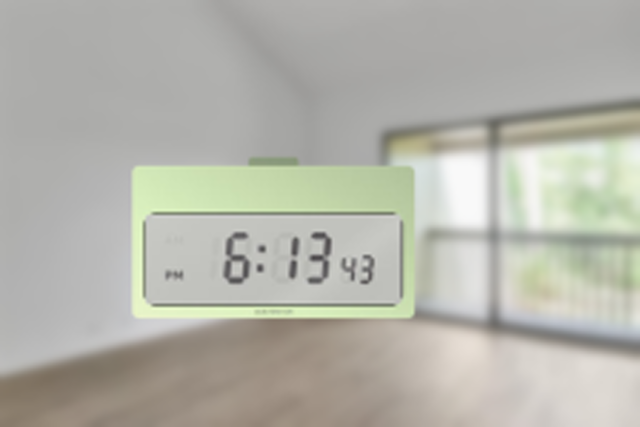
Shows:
6h13m43s
